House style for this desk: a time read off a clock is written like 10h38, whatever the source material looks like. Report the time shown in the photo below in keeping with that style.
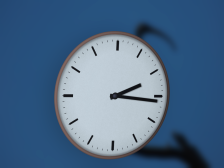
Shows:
2h16
